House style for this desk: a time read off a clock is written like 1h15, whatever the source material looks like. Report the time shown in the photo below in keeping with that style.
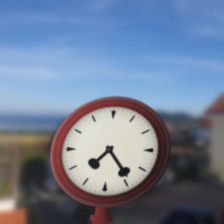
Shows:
7h24
